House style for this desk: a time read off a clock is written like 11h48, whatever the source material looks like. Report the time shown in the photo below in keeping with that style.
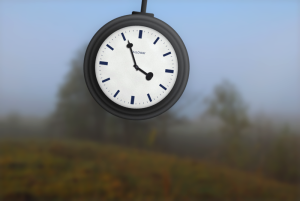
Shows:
3h56
